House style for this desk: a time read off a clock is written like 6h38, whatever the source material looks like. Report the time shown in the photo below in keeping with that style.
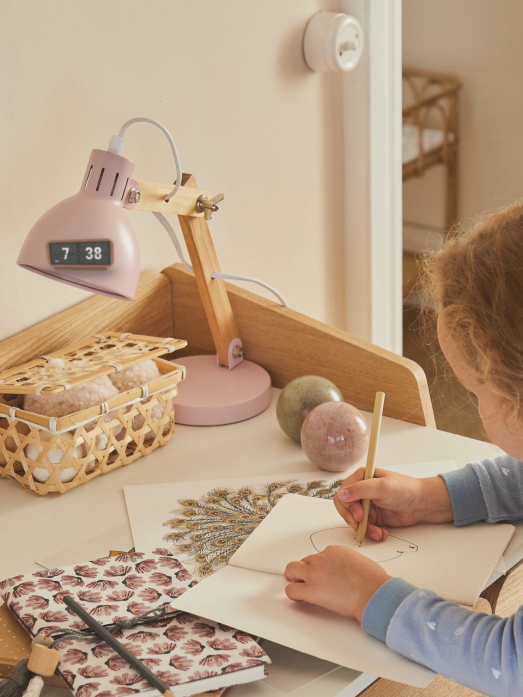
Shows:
7h38
